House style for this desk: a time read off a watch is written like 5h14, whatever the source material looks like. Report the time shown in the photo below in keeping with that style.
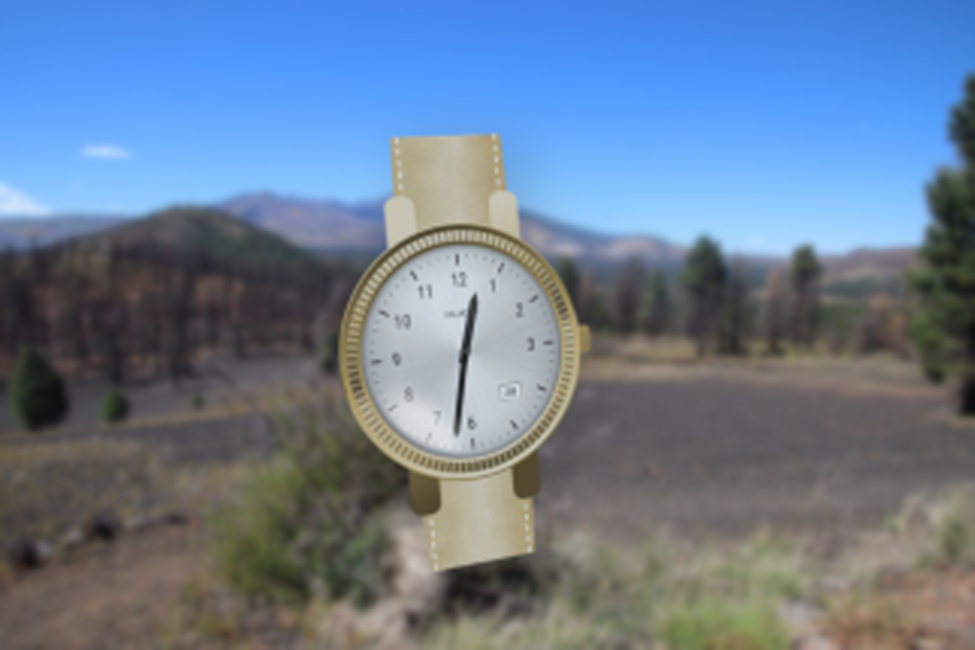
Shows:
12h32
